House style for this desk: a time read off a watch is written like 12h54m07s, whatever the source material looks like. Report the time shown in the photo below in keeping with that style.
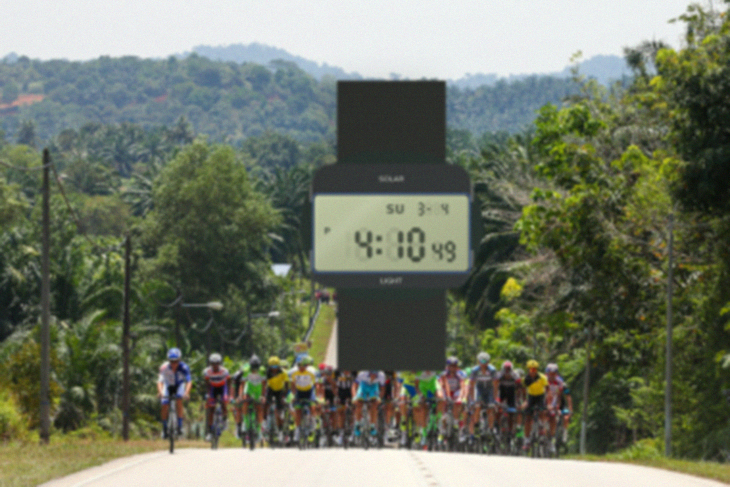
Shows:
4h10m49s
